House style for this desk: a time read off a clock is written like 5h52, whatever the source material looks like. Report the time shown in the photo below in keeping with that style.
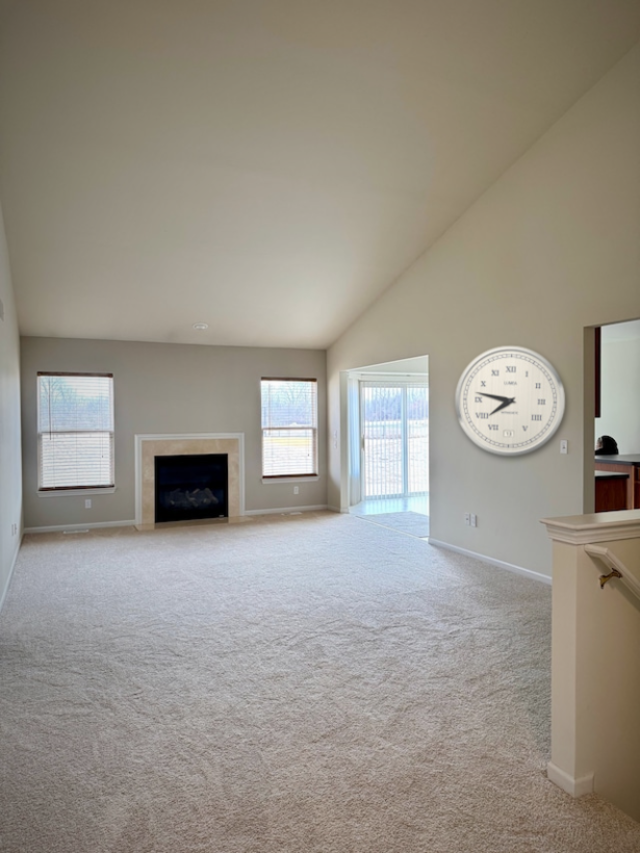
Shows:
7h47
